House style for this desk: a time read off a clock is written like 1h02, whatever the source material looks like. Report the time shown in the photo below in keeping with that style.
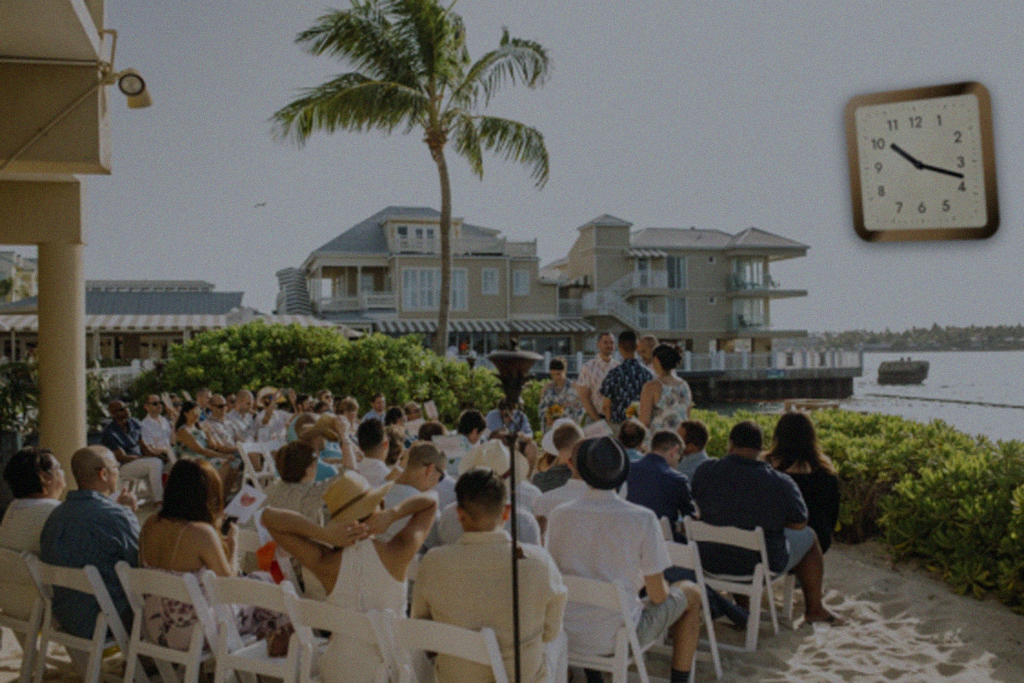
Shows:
10h18
